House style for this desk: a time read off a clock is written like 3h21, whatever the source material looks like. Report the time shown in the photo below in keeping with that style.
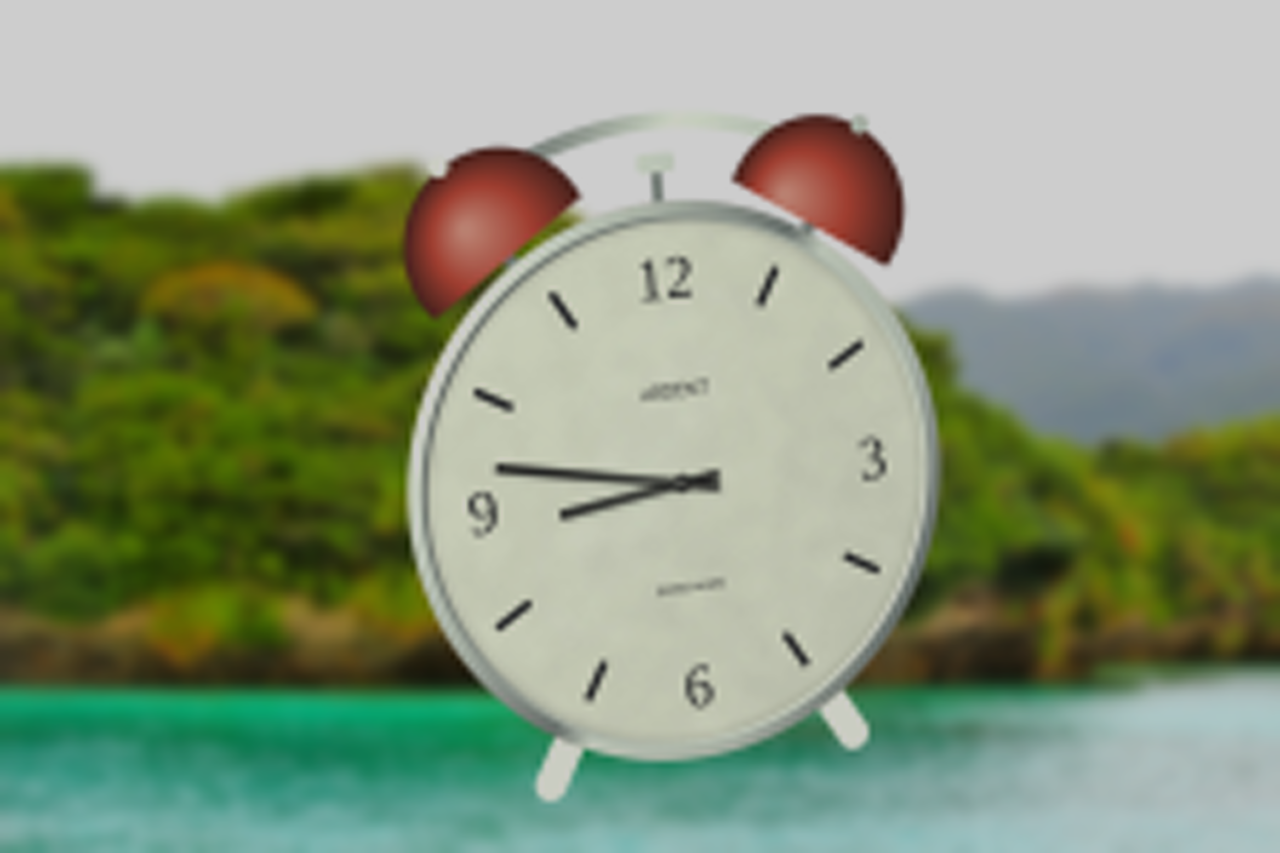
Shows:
8h47
